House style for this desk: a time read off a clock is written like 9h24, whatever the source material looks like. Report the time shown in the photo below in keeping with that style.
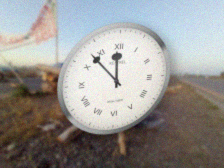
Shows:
11h53
